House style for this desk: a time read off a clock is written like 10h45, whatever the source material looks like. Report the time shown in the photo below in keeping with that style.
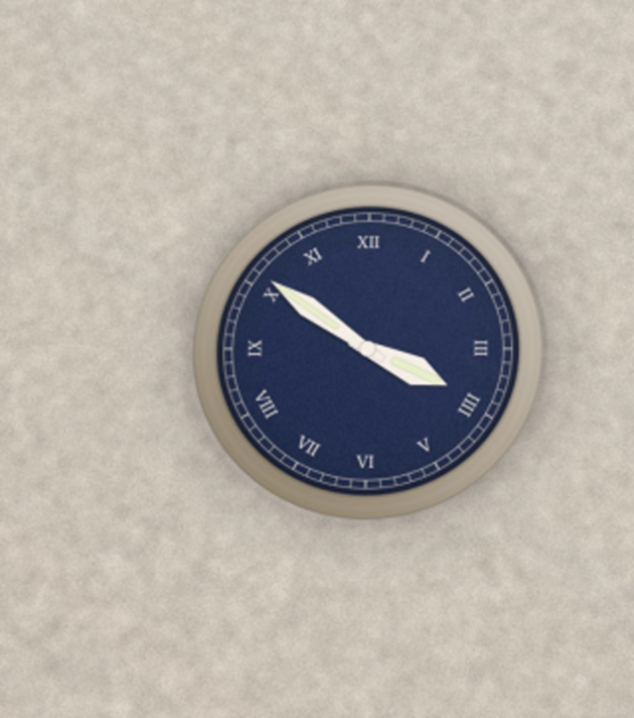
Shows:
3h51
